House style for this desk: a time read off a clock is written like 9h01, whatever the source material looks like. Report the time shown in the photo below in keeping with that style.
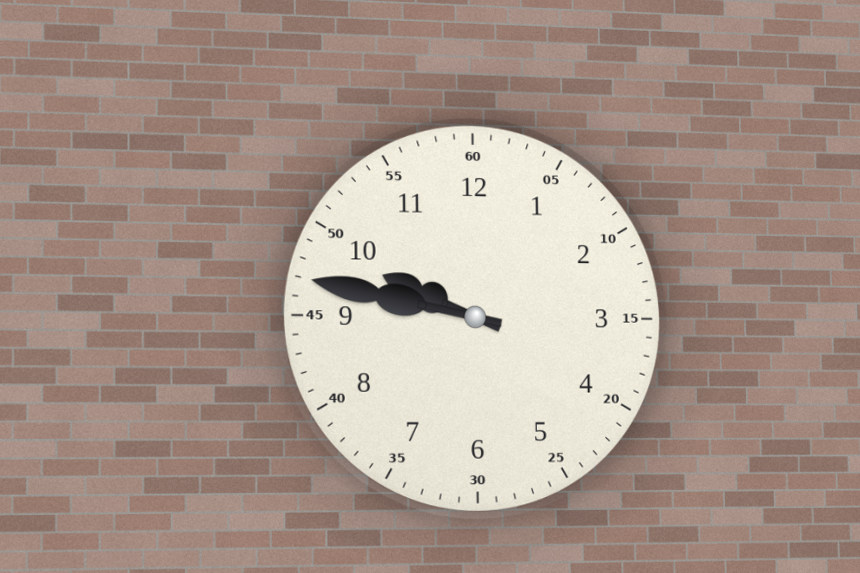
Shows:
9h47
